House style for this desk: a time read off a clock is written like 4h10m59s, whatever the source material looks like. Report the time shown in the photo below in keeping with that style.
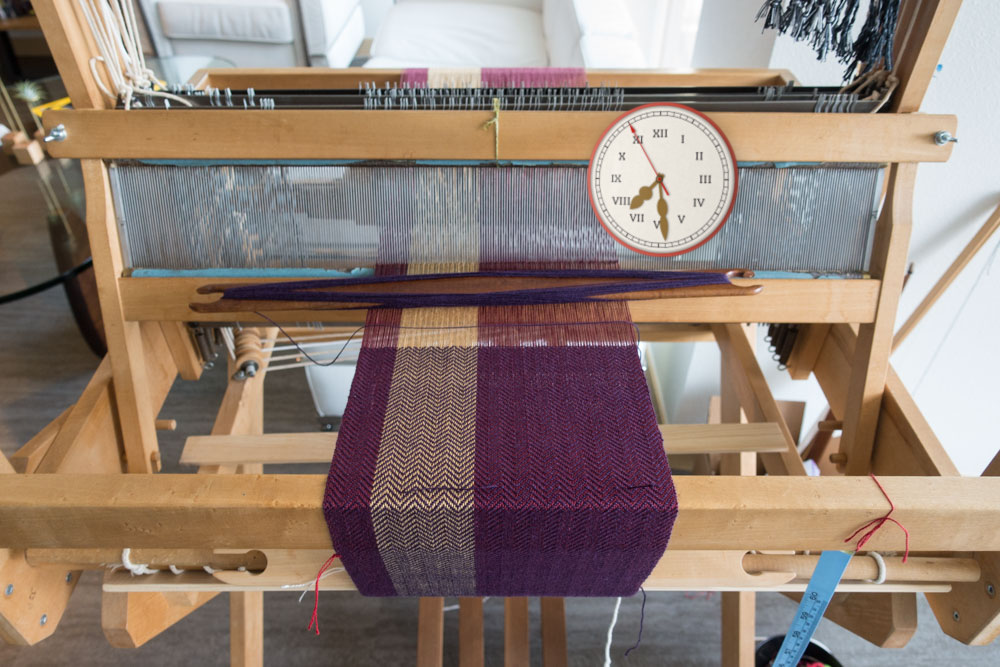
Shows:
7h28m55s
